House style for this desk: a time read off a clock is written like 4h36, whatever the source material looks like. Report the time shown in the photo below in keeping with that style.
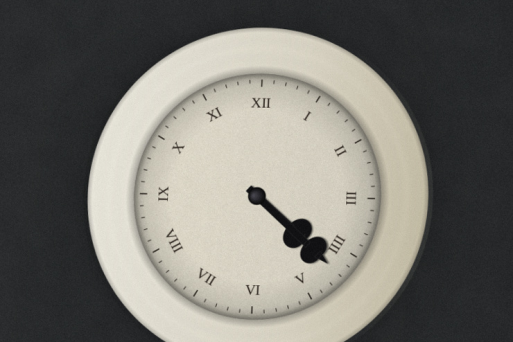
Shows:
4h22
